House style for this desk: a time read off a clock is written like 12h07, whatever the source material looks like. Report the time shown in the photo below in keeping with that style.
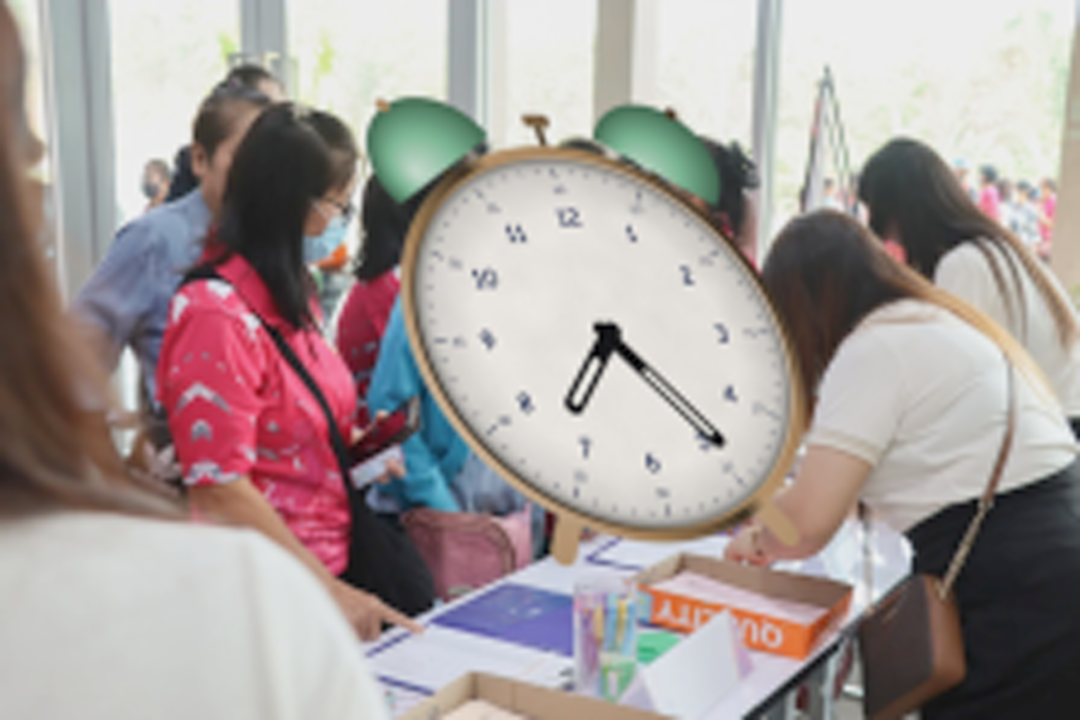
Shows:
7h24
